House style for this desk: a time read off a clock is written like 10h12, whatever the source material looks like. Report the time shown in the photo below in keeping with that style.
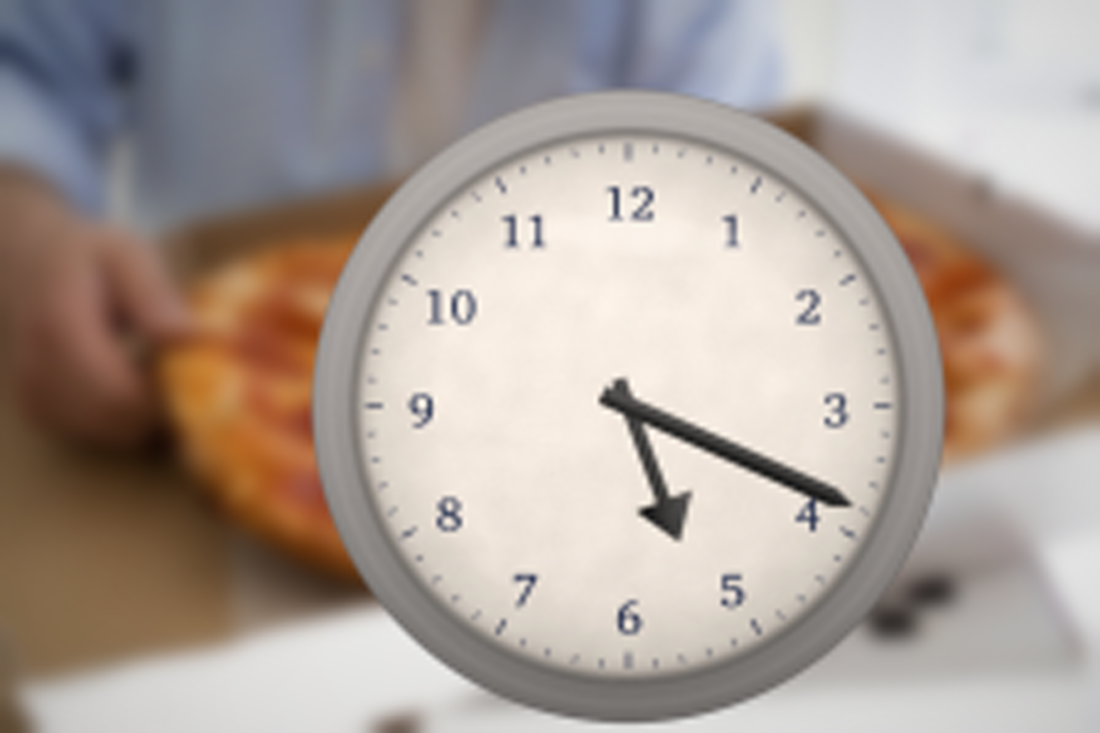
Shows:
5h19
